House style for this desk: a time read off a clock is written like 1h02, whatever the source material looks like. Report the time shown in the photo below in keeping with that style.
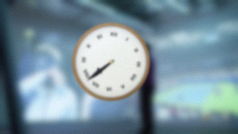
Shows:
7h38
